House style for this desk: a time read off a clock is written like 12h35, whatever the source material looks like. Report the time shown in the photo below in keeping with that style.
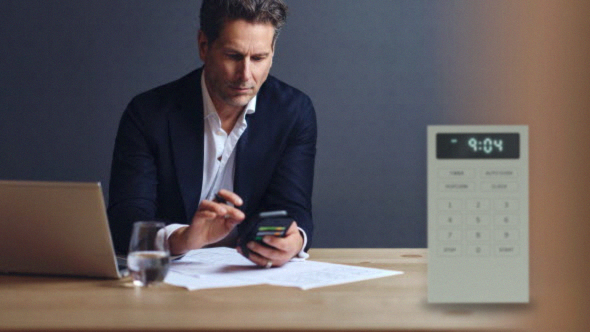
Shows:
9h04
